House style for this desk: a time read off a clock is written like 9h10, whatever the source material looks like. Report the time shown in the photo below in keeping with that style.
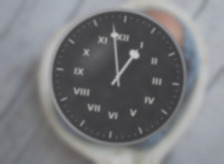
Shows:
12h58
